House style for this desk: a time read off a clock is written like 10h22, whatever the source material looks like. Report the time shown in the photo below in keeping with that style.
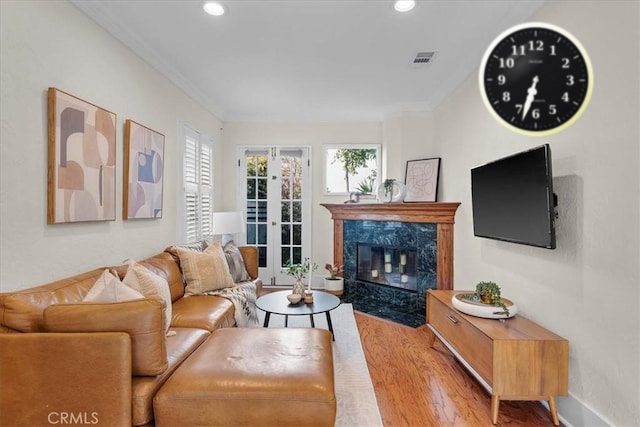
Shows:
6h33
